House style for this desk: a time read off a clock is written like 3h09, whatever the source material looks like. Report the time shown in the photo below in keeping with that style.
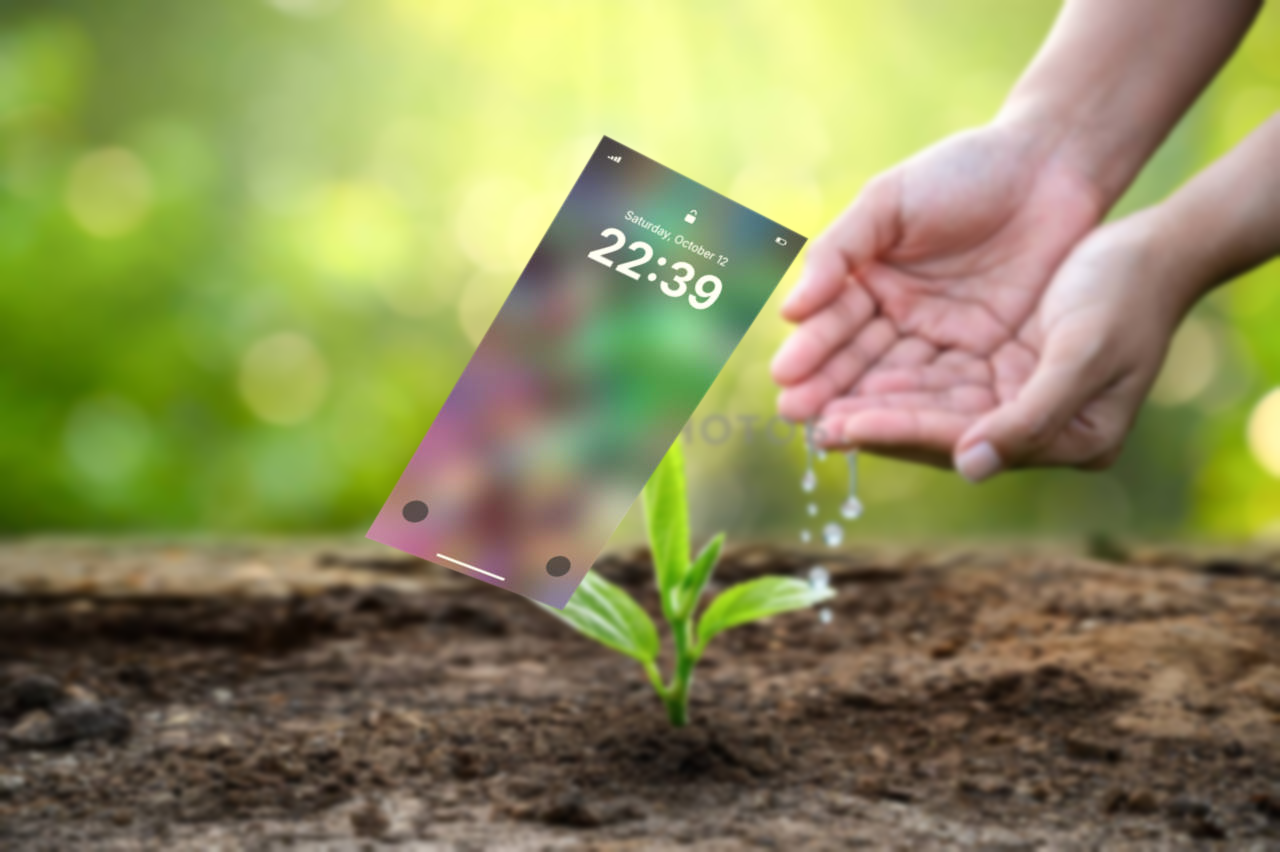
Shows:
22h39
